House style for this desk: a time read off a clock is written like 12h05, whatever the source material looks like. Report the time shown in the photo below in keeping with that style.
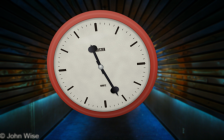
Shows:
11h26
